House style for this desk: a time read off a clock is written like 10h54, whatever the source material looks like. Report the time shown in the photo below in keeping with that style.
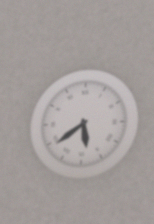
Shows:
5h39
